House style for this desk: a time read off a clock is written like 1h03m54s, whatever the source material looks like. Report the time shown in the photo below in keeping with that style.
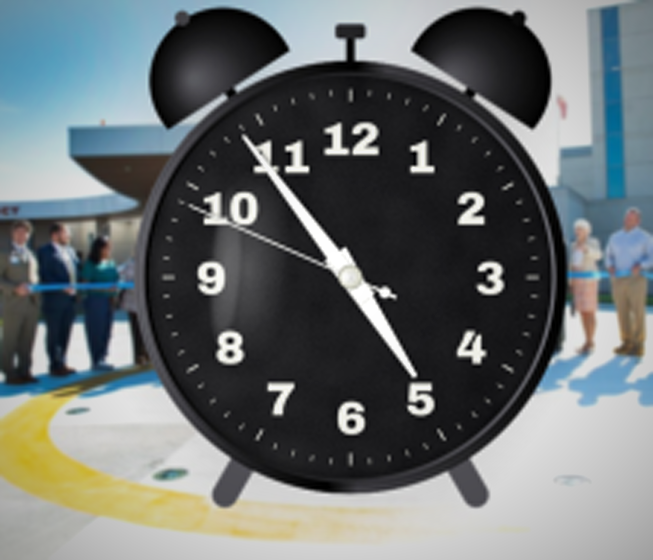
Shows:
4h53m49s
